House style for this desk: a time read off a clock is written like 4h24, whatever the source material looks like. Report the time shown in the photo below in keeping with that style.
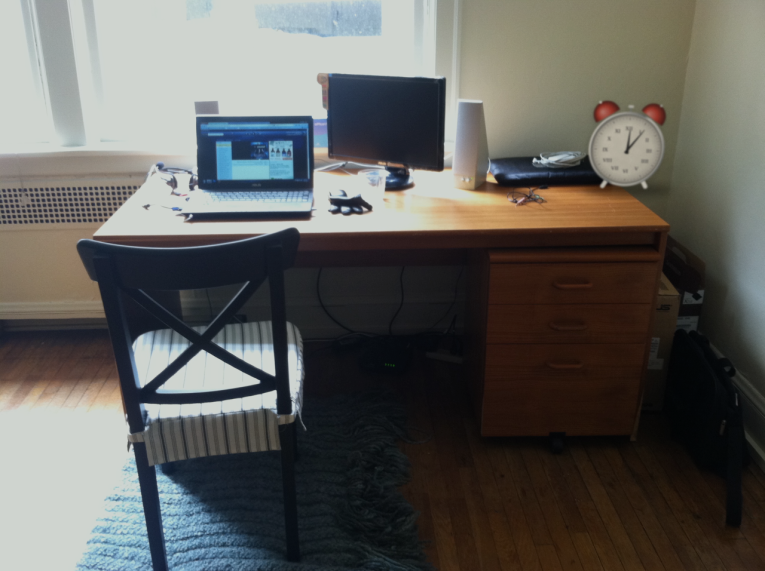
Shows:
12h06
